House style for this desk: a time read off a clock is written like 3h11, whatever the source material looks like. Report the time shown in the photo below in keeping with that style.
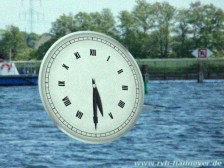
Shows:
5h30
